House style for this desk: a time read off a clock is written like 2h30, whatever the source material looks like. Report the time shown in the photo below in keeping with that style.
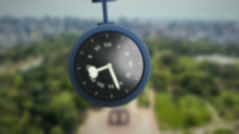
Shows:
8h27
